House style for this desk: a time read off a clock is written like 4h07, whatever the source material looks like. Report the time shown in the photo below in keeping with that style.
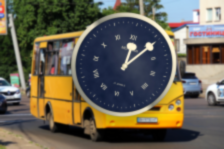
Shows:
12h06
